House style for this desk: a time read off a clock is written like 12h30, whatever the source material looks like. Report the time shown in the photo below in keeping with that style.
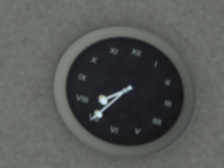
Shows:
7h35
